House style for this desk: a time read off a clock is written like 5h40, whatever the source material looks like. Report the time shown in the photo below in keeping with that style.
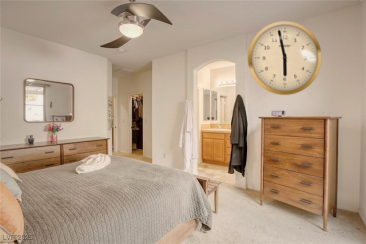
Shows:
5h58
